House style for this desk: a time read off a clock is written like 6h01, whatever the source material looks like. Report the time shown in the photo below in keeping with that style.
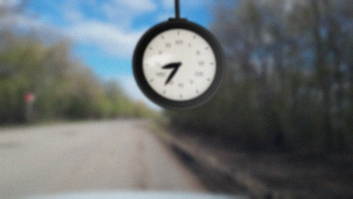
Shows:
8h36
